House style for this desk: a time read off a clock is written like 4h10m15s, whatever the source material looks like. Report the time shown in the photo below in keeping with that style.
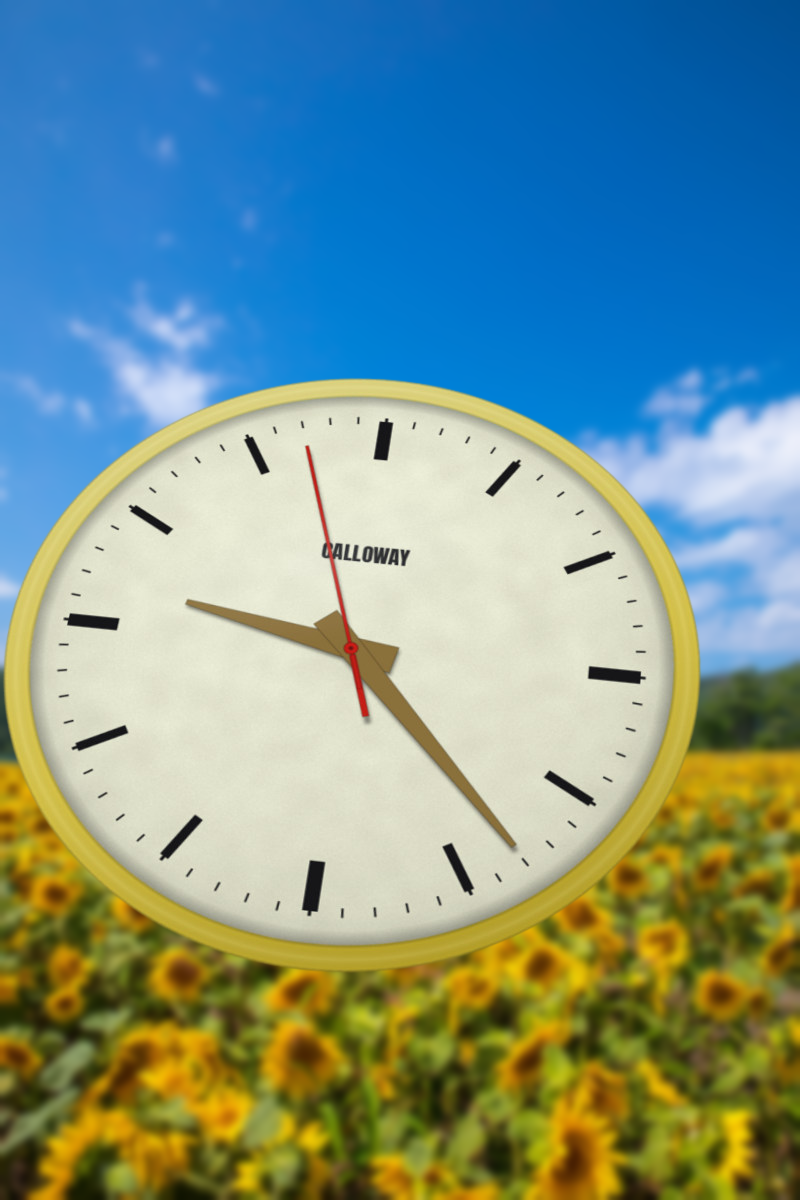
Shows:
9h22m57s
